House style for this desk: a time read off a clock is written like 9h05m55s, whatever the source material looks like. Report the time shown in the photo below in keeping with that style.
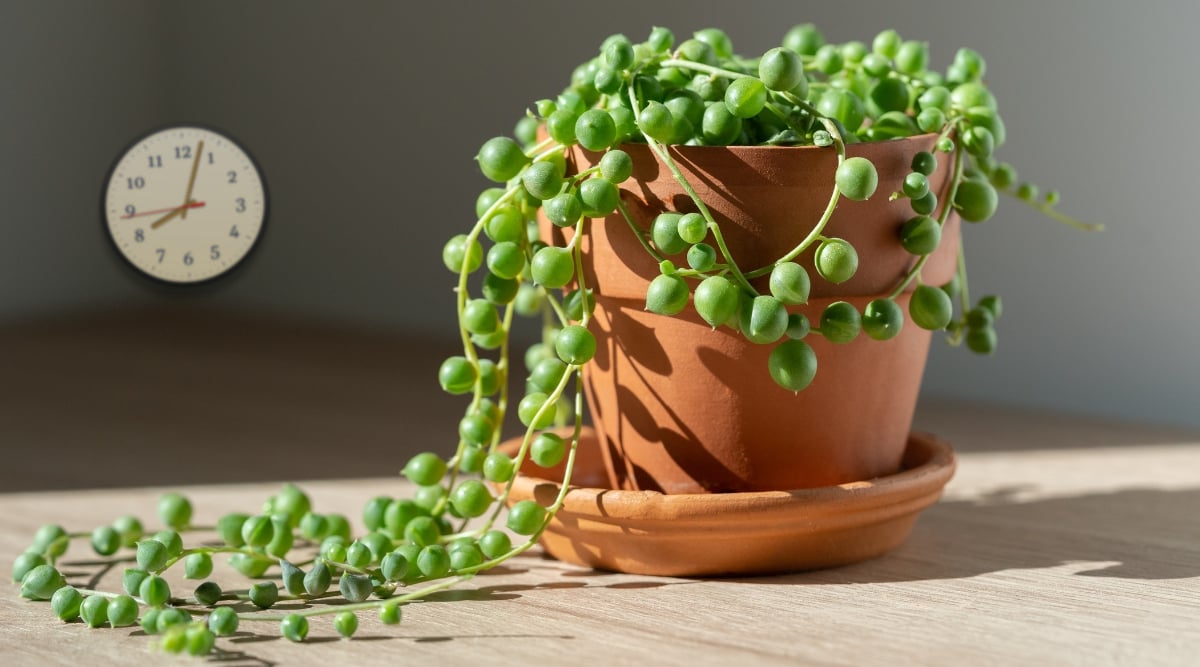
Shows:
8h02m44s
